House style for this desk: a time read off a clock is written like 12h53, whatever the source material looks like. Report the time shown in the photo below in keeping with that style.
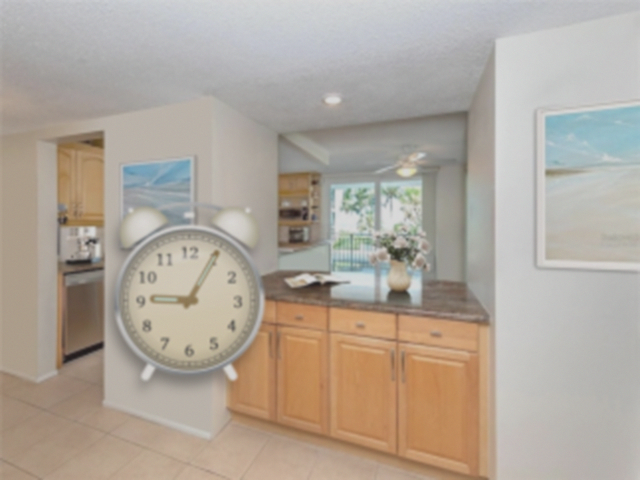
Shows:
9h05
